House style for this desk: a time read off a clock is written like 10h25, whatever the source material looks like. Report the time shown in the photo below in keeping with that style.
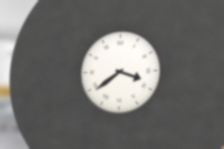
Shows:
3h39
